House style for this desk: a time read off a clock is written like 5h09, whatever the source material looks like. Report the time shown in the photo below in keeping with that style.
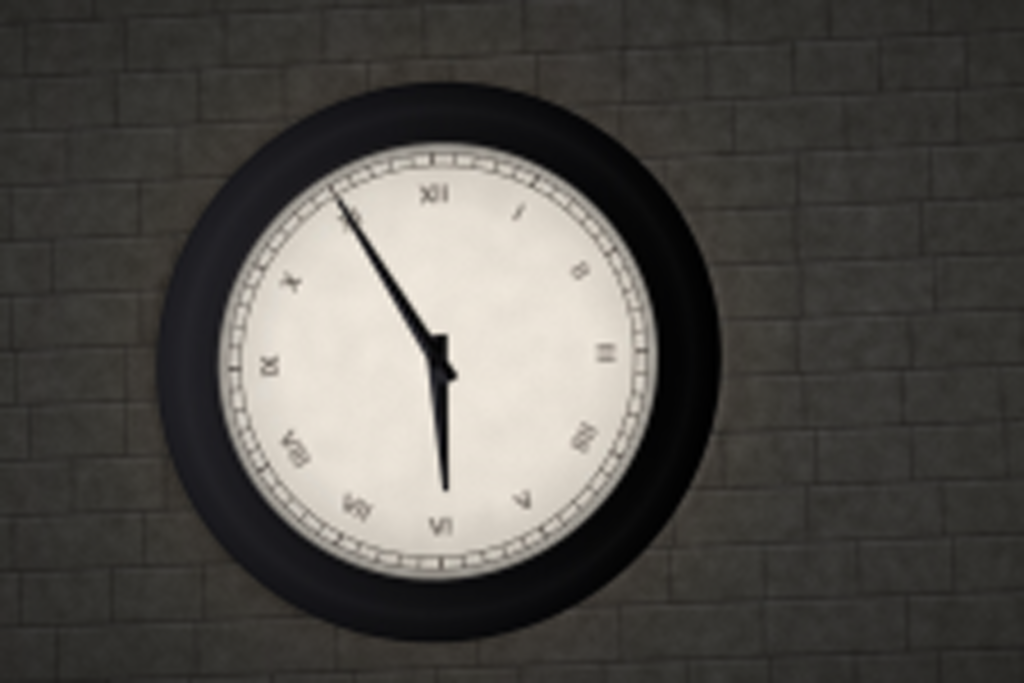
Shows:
5h55
